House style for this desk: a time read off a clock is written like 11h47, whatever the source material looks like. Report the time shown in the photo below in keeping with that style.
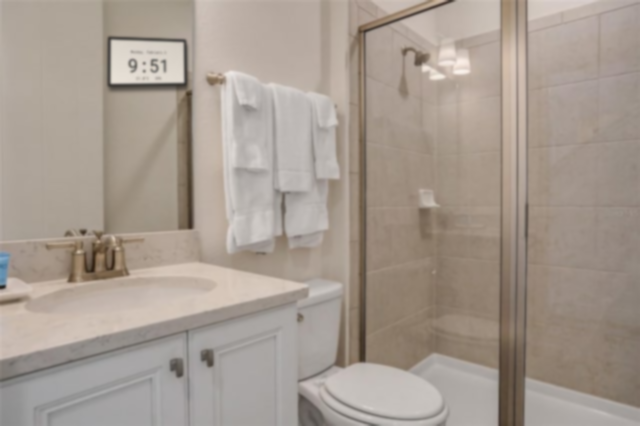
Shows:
9h51
